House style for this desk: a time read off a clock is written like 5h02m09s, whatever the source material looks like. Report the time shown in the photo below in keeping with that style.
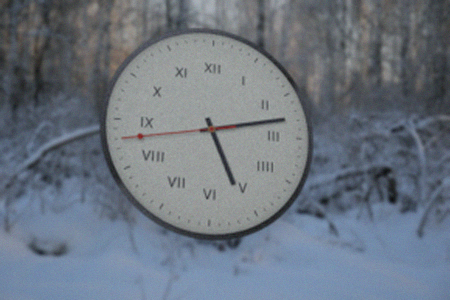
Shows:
5h12m43s
